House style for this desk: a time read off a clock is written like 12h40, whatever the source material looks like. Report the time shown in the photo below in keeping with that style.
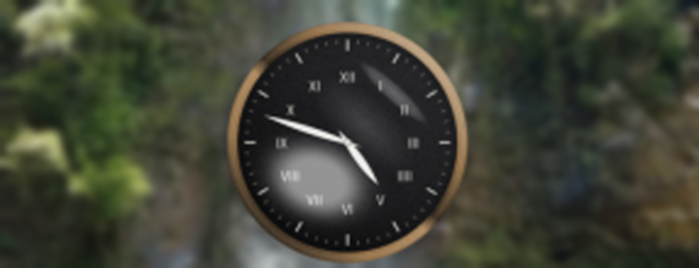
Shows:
4h48
